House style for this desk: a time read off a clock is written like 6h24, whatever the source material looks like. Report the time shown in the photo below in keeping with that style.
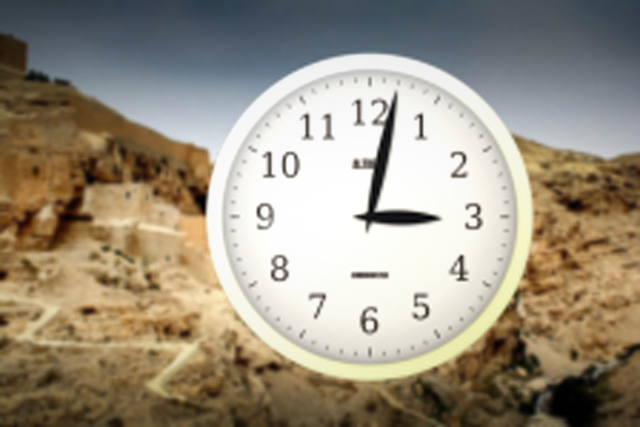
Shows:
3h02
